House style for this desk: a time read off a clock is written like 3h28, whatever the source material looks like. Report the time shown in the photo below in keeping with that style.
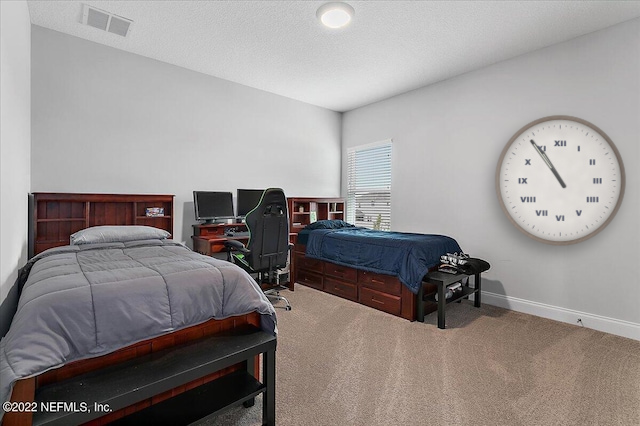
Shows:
10h54
